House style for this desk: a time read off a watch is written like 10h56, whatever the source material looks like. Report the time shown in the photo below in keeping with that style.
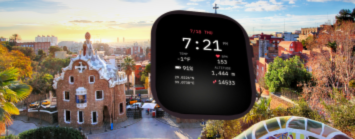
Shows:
7h21
